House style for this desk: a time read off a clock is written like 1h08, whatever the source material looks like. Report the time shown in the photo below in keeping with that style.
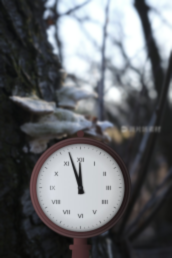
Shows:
11h57
